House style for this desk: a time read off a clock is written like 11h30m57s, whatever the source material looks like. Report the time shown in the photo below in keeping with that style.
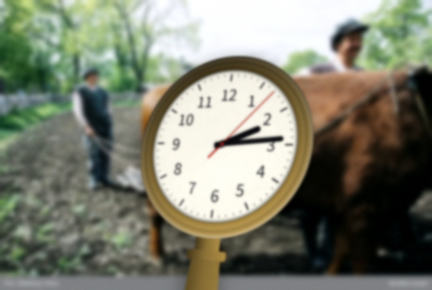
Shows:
2h14m07s
